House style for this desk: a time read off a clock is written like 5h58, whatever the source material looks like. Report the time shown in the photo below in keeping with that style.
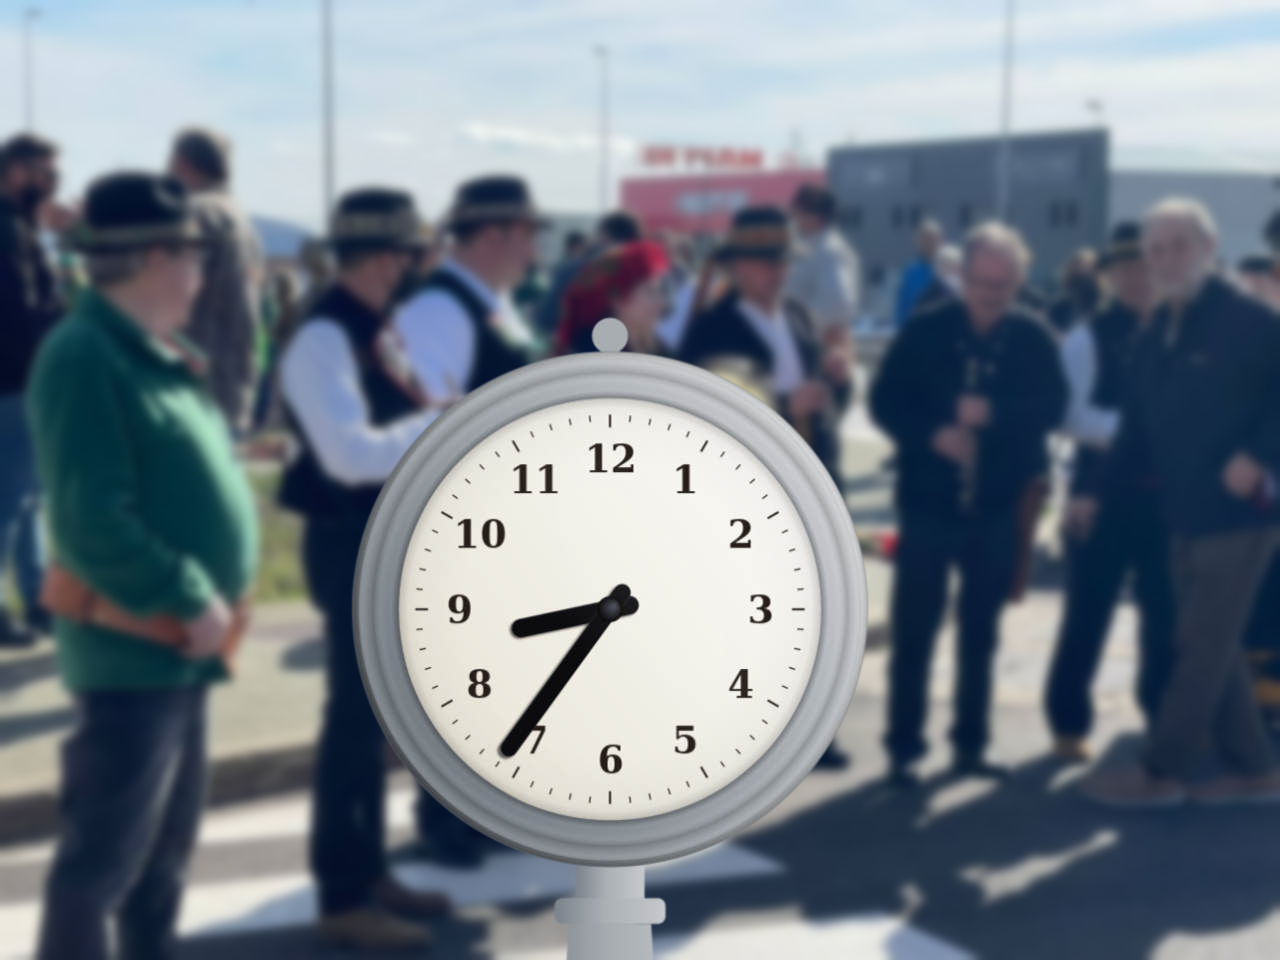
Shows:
8h36
